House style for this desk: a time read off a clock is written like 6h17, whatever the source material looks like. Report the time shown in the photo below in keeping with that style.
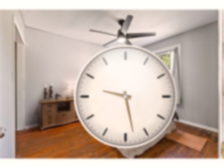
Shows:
9h28
